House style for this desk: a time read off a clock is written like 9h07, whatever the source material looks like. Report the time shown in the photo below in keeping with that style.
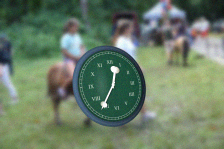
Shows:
12h36
